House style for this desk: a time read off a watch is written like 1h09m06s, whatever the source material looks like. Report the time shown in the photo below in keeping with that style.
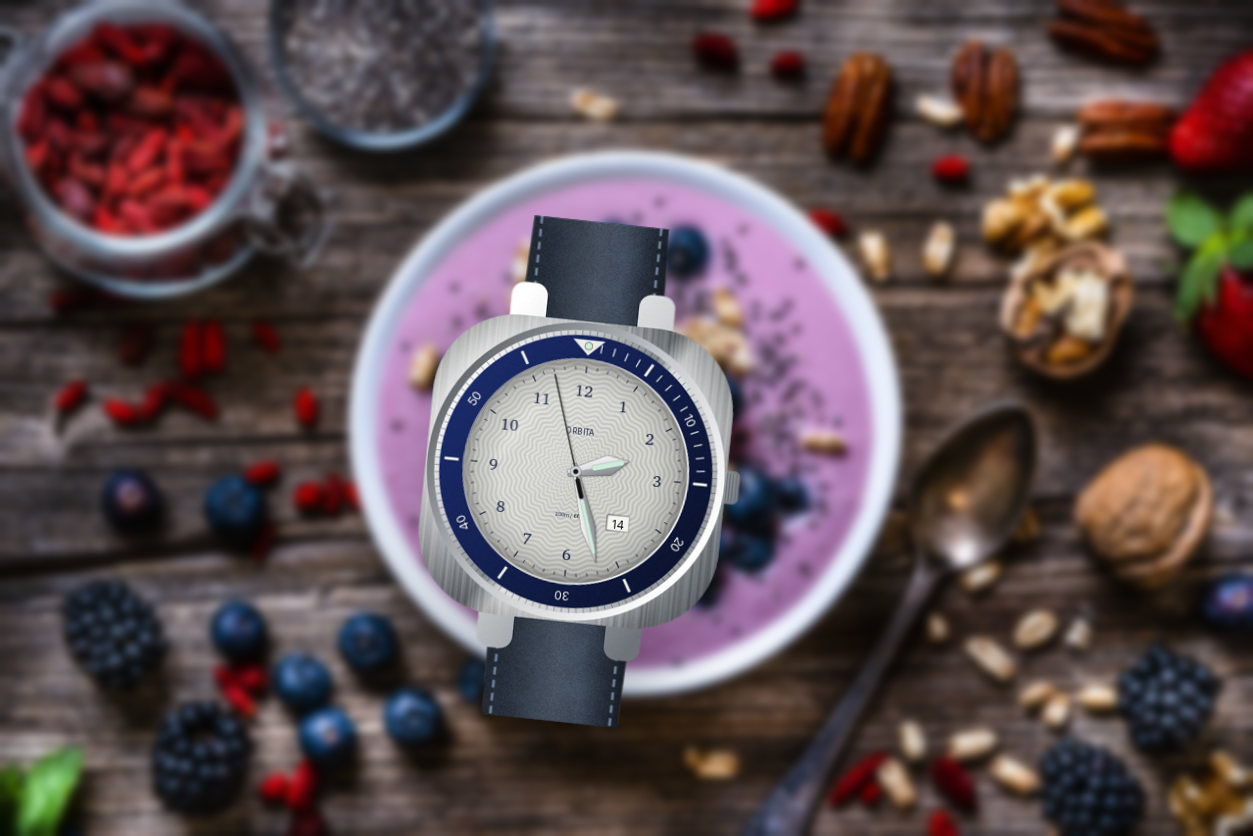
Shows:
2h26m57s
